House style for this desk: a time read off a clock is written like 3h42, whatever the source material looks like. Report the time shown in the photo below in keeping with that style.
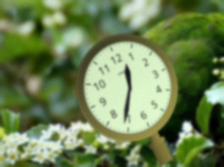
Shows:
12h36
